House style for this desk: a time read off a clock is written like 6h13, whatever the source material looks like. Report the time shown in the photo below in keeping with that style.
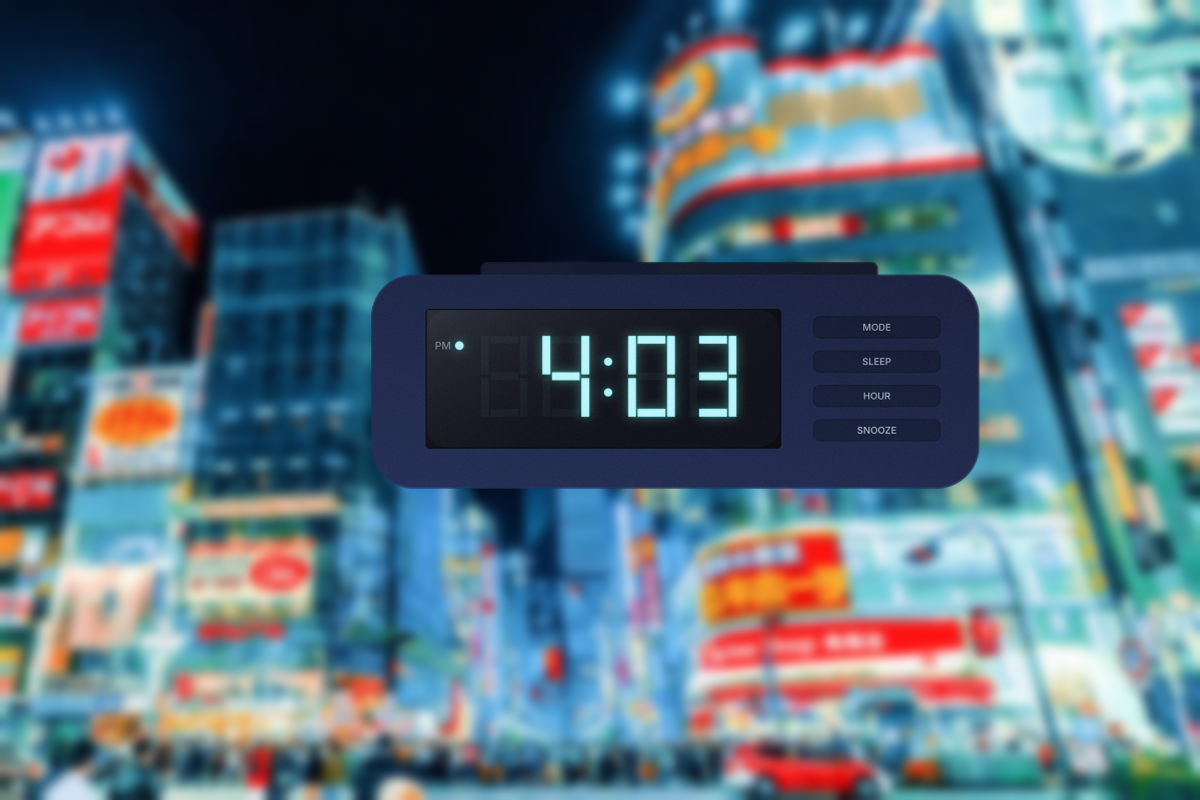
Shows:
4h03
